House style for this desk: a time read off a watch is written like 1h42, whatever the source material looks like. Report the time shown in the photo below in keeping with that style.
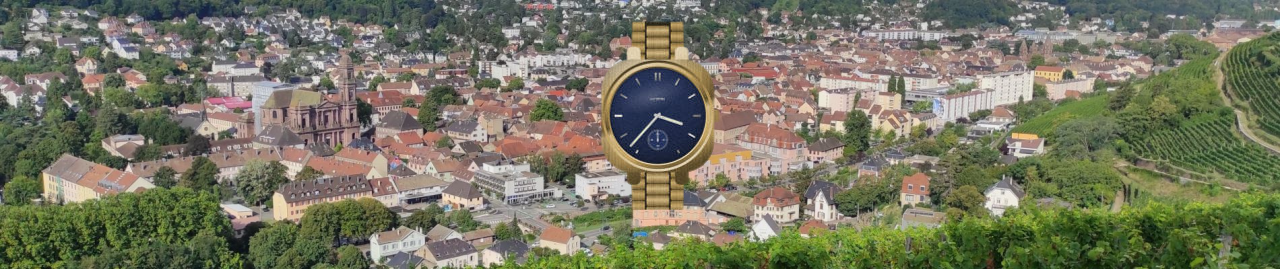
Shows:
3h37
